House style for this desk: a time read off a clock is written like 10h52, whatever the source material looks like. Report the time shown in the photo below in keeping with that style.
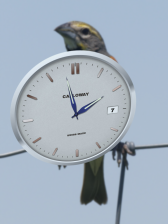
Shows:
1h58
